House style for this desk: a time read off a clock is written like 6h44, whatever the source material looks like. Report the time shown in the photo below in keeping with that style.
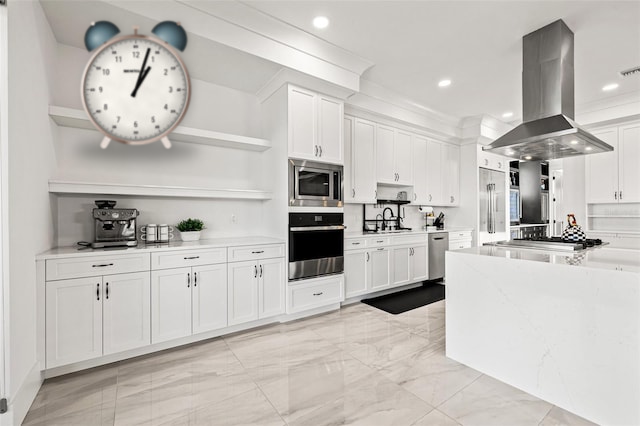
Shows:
1h03
